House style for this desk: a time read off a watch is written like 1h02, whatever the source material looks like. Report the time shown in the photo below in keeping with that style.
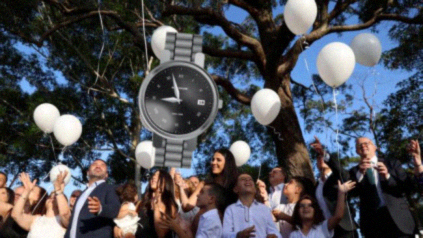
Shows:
8h57
